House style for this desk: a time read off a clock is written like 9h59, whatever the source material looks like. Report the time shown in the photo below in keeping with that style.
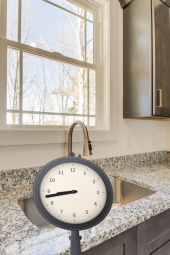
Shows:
8h43
